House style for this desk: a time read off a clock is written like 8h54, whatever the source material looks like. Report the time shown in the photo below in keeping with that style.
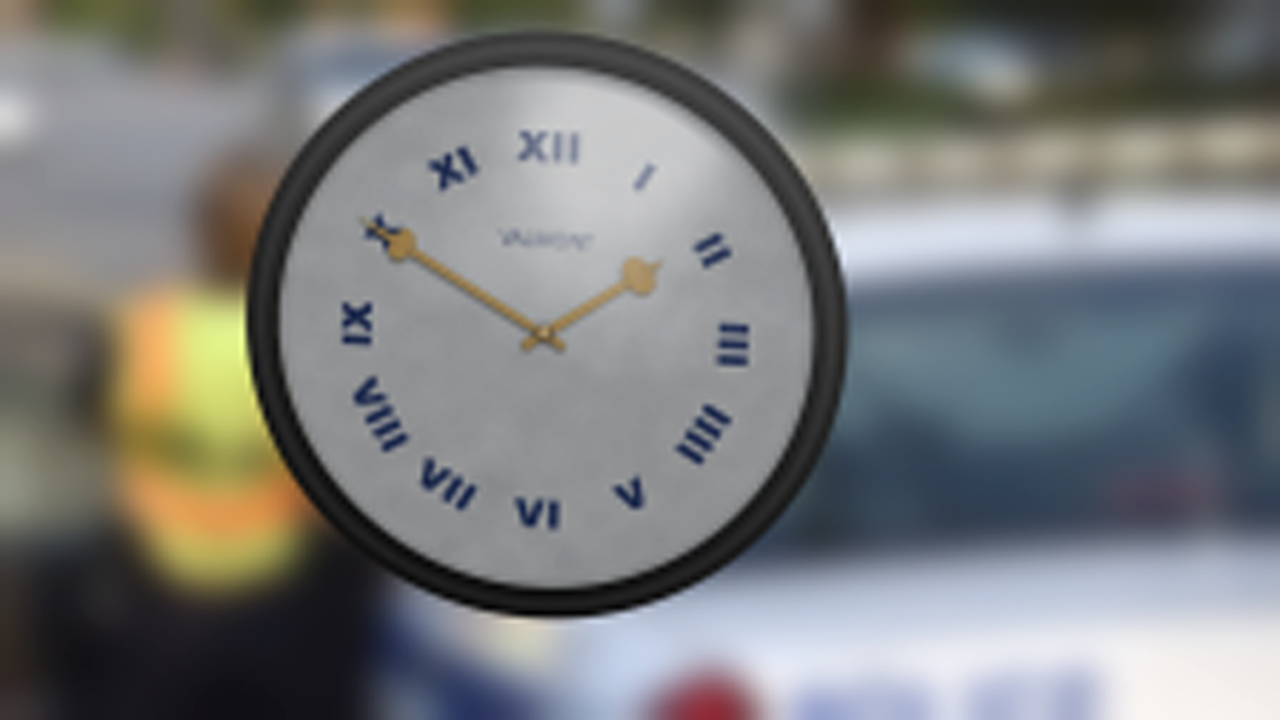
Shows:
1h50
